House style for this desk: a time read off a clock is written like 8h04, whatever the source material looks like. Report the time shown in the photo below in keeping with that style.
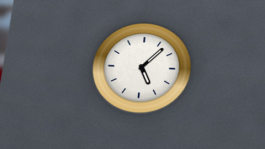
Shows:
5h07
